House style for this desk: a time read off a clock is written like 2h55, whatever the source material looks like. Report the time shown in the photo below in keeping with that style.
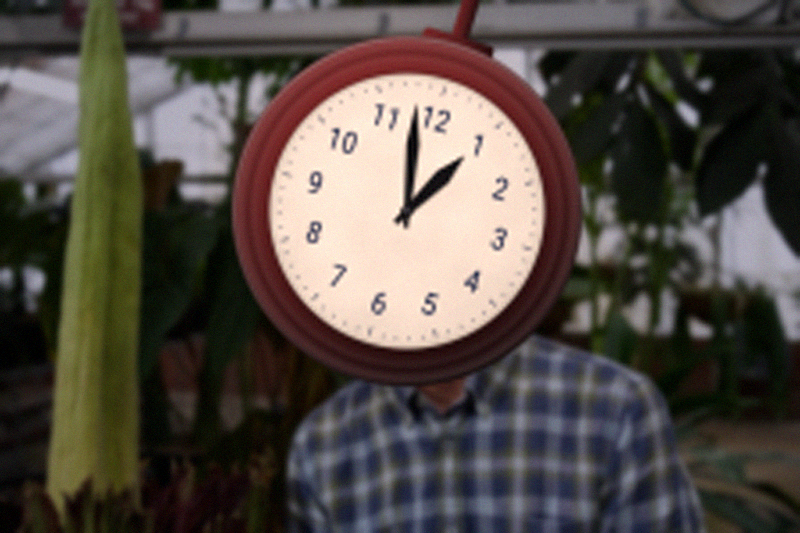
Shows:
12h58
